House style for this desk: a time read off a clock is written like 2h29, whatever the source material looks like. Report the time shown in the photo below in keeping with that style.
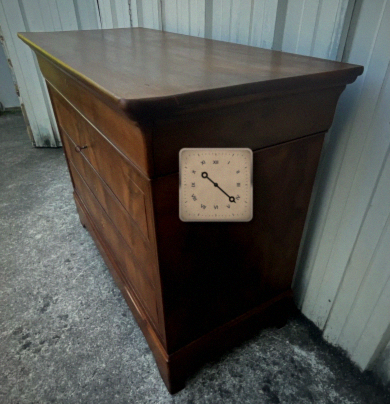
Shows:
10h22
